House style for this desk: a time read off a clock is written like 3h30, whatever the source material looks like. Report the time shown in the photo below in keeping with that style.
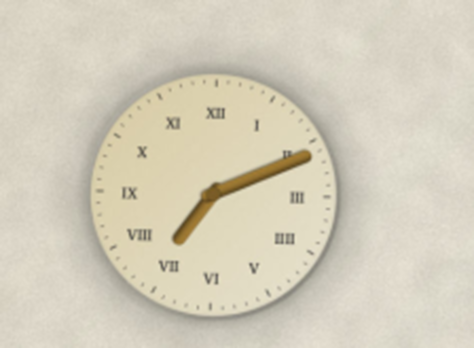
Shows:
7h11
